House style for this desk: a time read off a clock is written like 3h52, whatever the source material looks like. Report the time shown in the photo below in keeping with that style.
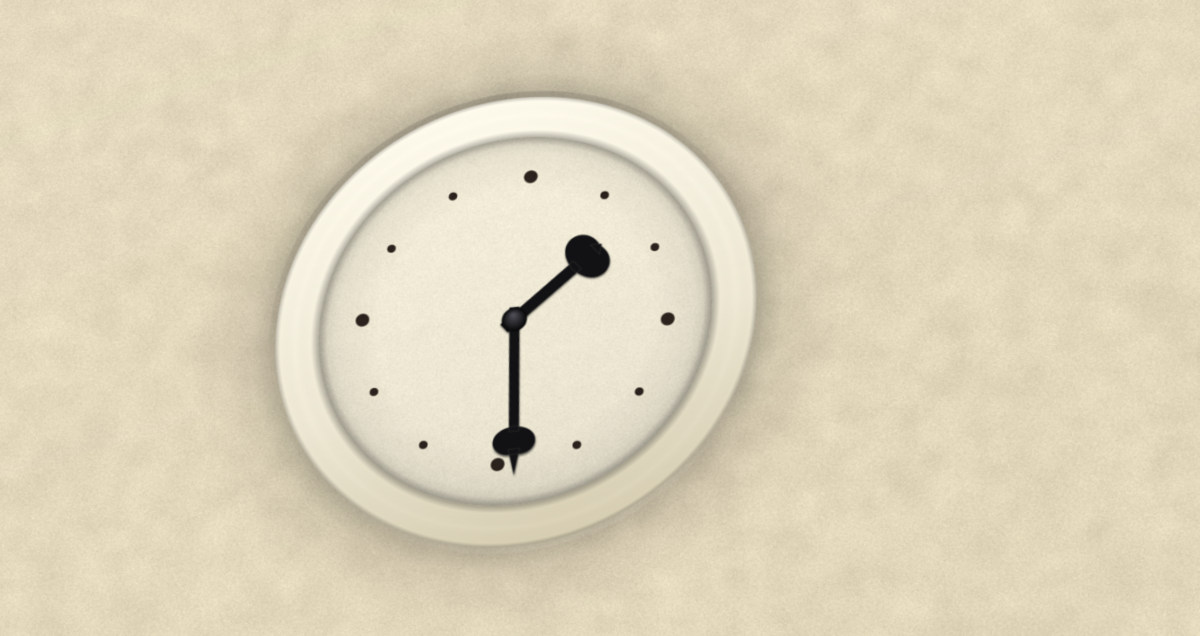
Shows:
1h29
